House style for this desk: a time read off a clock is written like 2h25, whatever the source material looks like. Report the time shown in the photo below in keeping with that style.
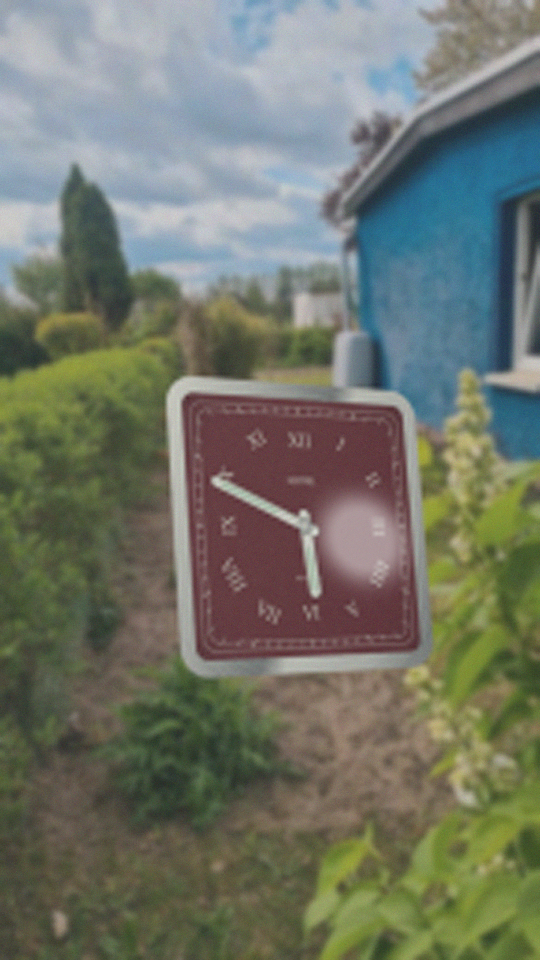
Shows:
5h49
